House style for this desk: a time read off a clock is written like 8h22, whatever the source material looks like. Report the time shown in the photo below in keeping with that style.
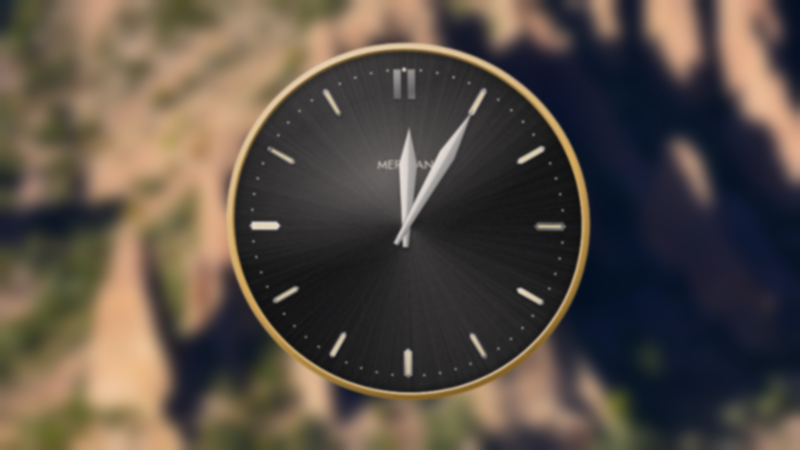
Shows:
12h05
